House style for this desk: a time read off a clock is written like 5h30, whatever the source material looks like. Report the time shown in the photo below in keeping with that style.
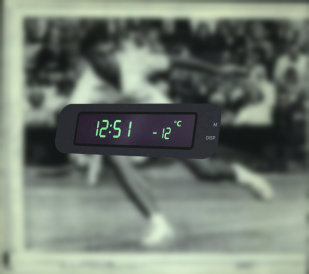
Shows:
12h51
